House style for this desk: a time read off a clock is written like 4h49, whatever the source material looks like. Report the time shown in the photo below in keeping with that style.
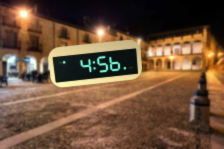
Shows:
4h56
